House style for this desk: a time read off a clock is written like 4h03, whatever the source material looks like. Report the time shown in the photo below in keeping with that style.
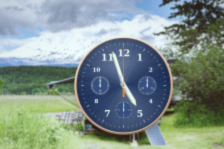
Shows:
4h57
